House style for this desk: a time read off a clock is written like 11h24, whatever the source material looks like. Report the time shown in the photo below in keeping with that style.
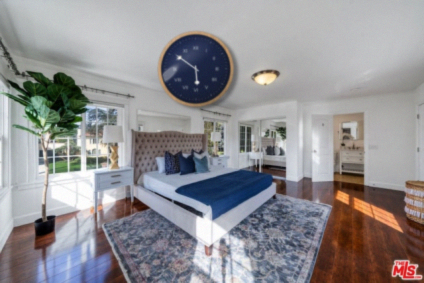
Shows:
5h51
